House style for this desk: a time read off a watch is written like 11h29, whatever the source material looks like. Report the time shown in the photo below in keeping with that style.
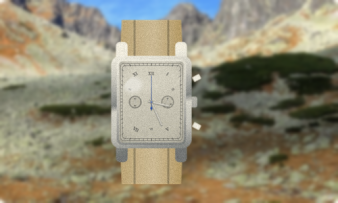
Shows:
3h26
